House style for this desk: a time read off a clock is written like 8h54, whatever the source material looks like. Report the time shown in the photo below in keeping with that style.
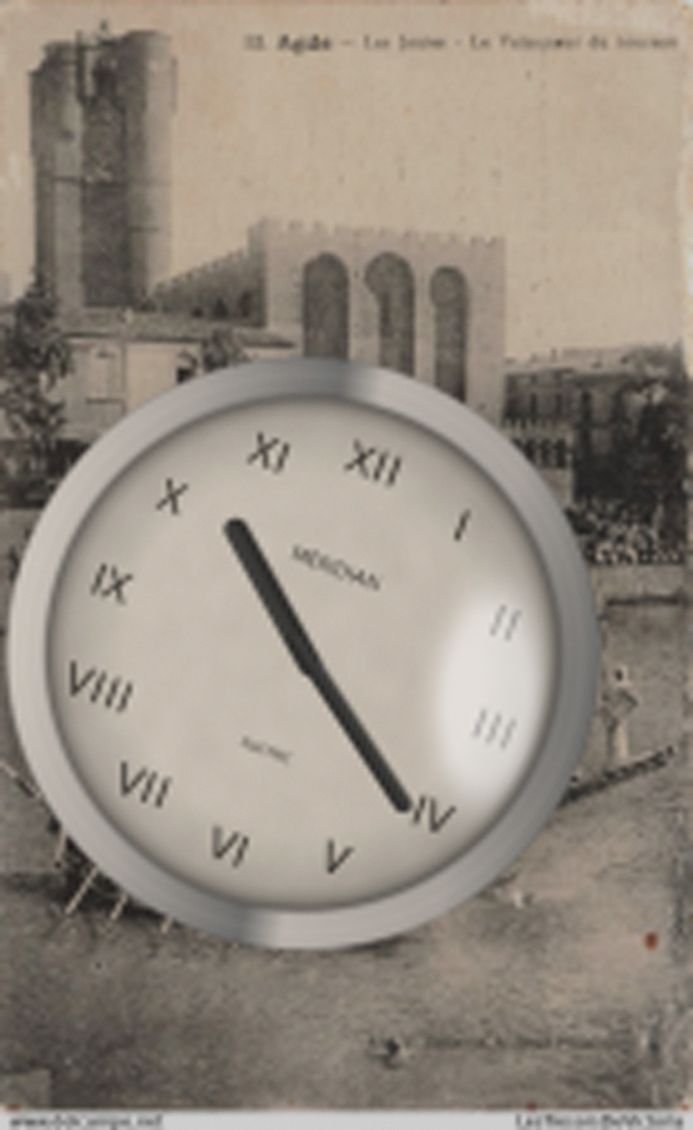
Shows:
10h21
